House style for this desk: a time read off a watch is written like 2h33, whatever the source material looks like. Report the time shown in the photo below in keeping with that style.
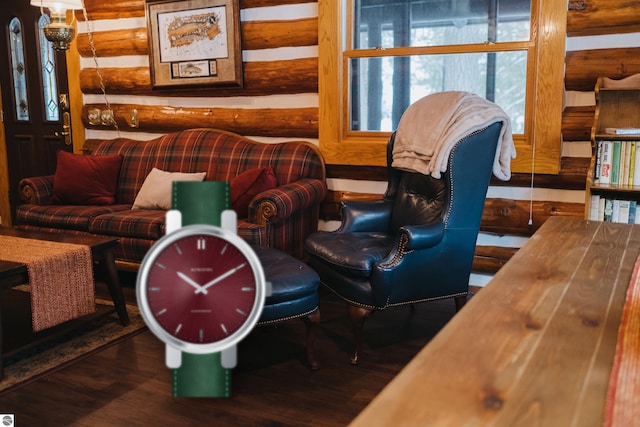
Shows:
10h10
